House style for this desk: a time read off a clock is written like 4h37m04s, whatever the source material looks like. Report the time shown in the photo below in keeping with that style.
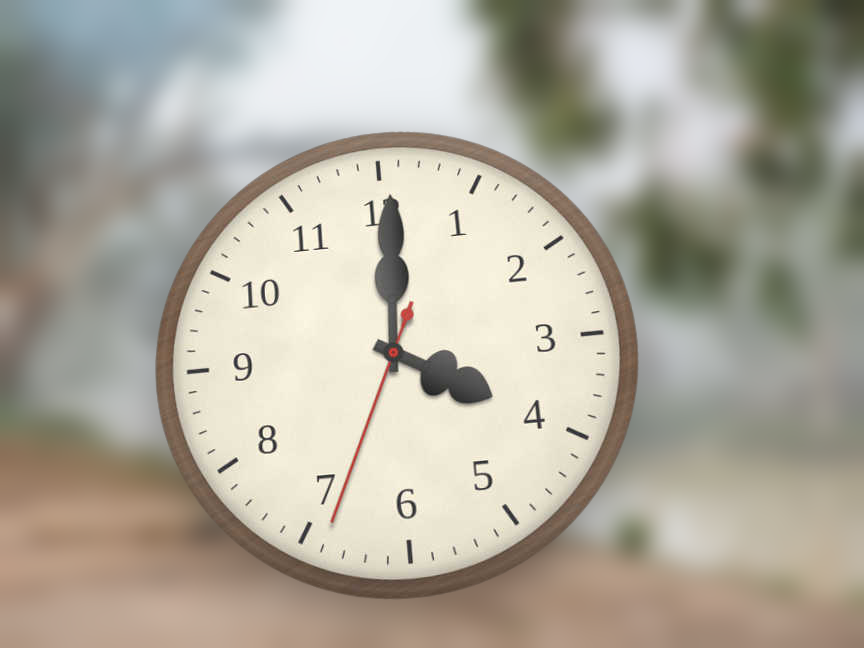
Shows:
4h00m34s
